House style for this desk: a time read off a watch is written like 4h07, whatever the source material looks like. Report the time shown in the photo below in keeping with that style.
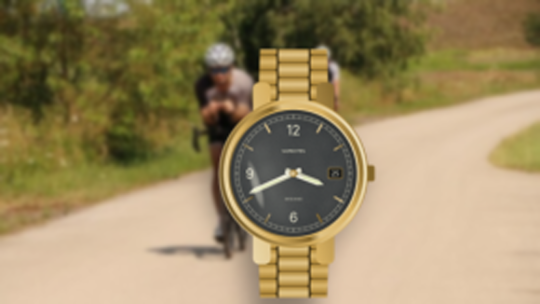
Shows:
3h41
